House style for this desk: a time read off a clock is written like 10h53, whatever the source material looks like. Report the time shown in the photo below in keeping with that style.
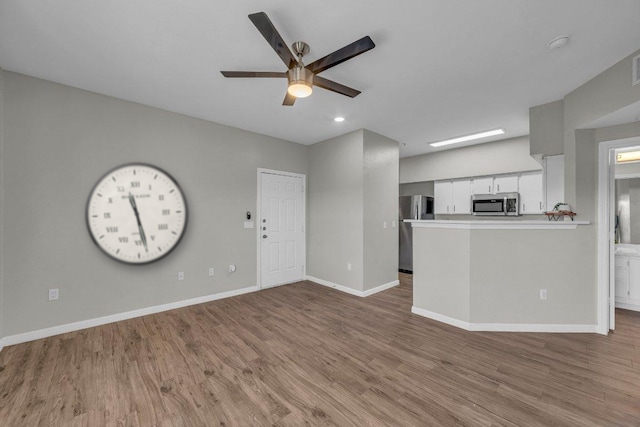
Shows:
11h28
